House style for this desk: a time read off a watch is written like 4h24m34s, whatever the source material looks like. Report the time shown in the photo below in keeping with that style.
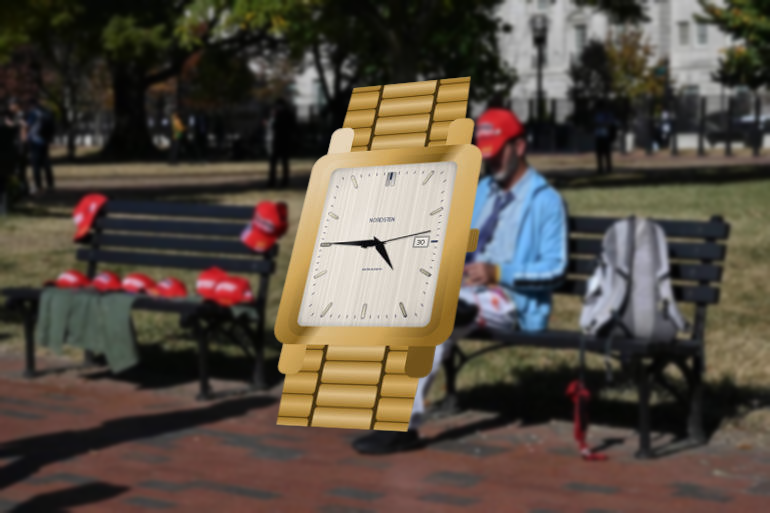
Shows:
4h45m13s
